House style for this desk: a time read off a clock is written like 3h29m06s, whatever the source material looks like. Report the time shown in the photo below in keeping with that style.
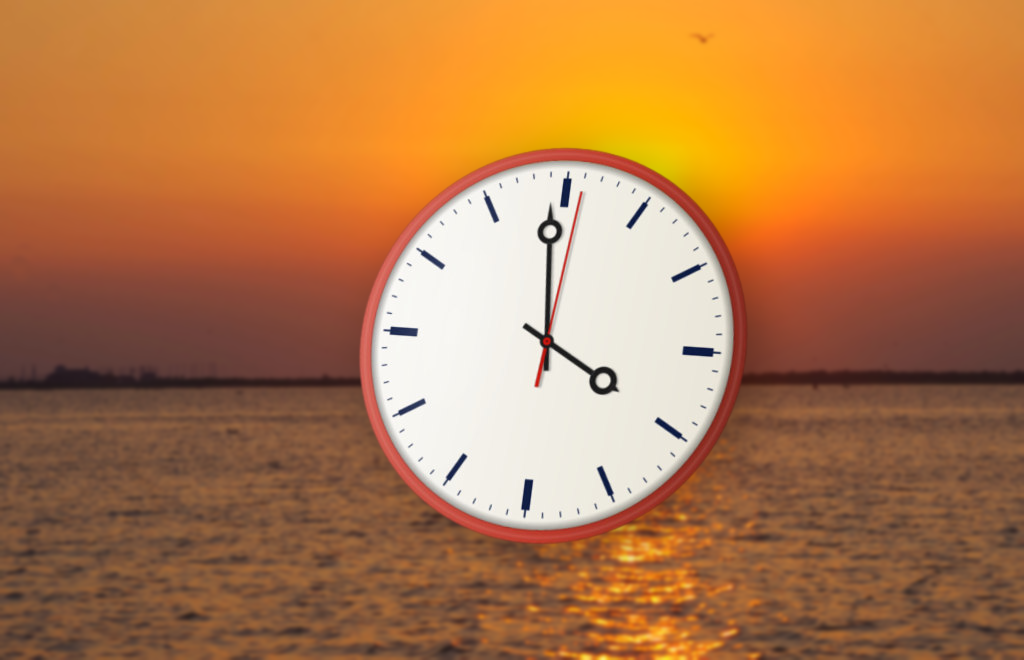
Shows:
3h59m01s
